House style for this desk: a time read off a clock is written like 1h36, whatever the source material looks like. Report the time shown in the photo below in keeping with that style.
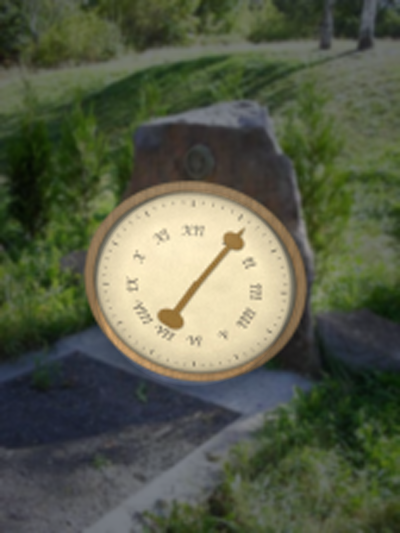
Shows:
7h06
